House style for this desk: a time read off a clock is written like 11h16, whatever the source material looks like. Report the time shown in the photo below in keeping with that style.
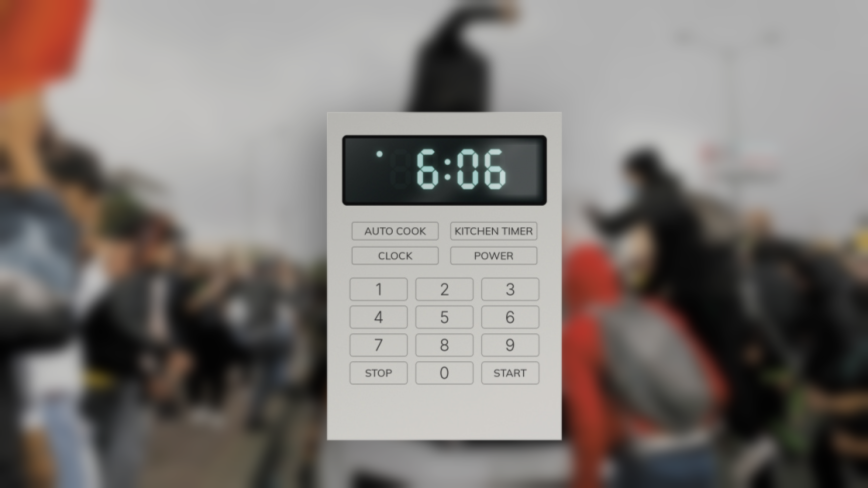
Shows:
6h06
